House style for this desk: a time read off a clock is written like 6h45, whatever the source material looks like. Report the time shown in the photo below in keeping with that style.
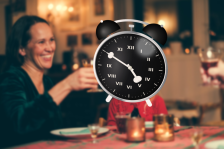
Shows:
4h50
